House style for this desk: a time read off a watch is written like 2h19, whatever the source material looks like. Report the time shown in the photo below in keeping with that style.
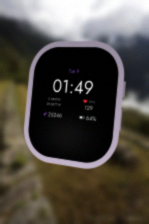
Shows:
1h49
